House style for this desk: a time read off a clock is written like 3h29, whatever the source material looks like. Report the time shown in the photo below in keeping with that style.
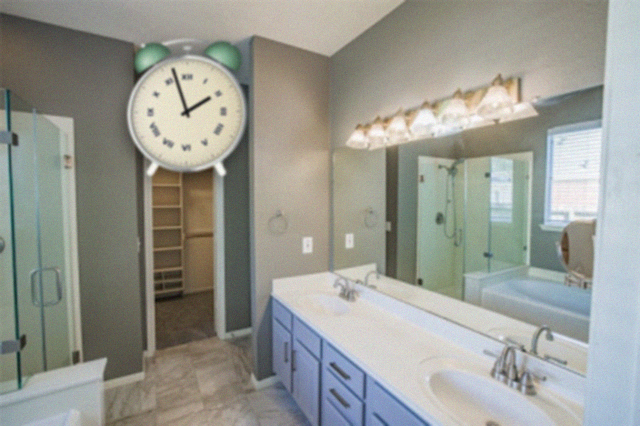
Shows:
1h57
